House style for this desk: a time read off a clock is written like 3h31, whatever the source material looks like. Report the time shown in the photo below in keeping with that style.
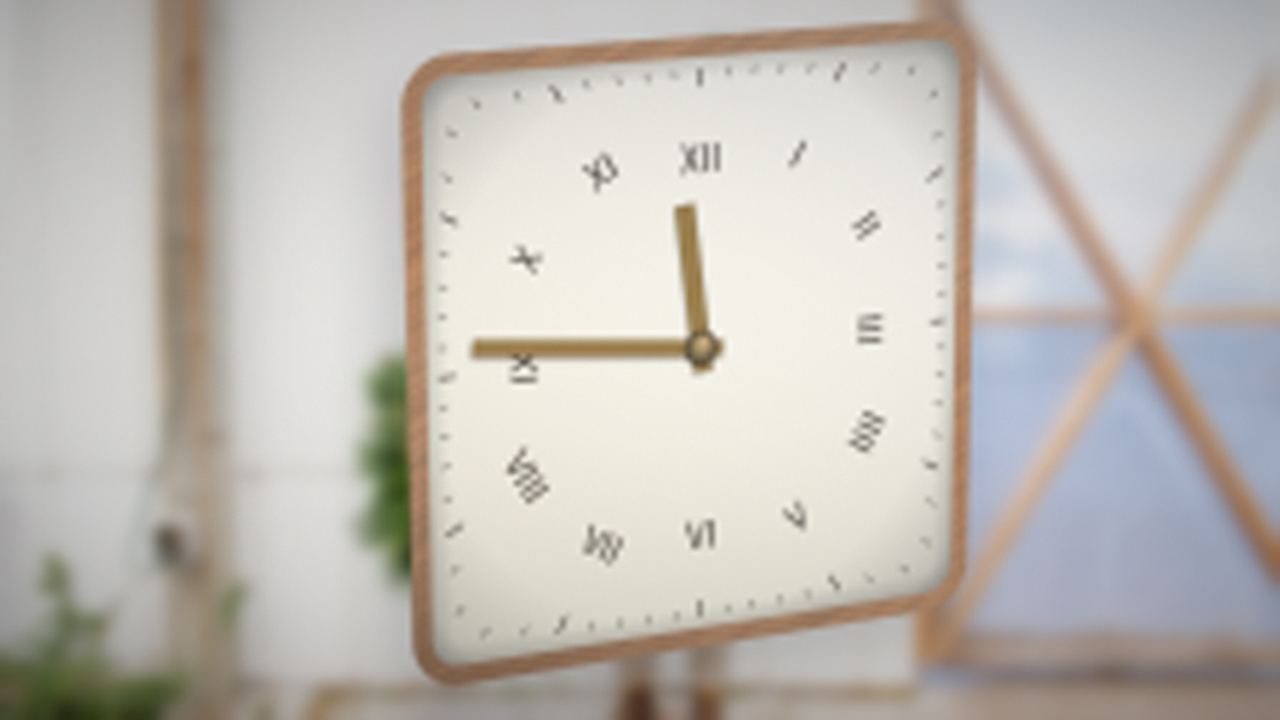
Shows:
11h46
